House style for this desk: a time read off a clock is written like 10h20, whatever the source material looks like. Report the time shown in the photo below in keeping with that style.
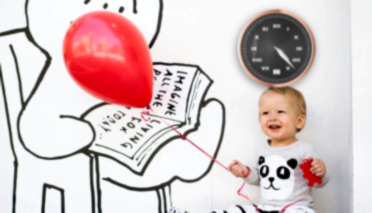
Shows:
4h23
